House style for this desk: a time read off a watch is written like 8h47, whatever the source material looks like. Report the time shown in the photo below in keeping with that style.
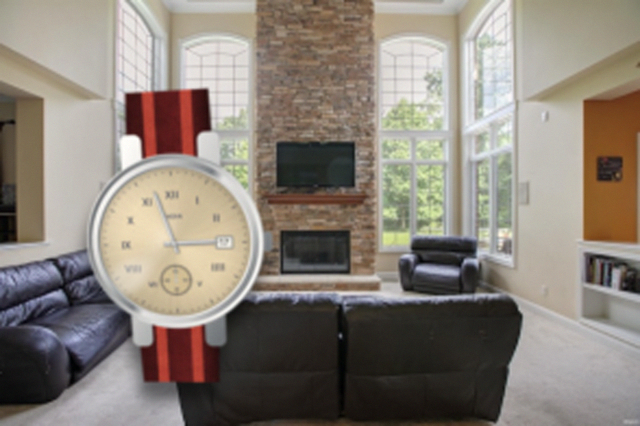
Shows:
2h57
